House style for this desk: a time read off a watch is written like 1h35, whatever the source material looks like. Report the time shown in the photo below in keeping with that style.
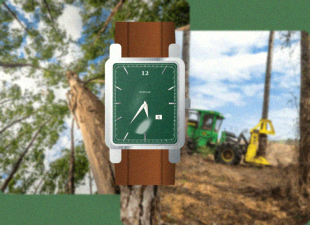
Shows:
5h36
